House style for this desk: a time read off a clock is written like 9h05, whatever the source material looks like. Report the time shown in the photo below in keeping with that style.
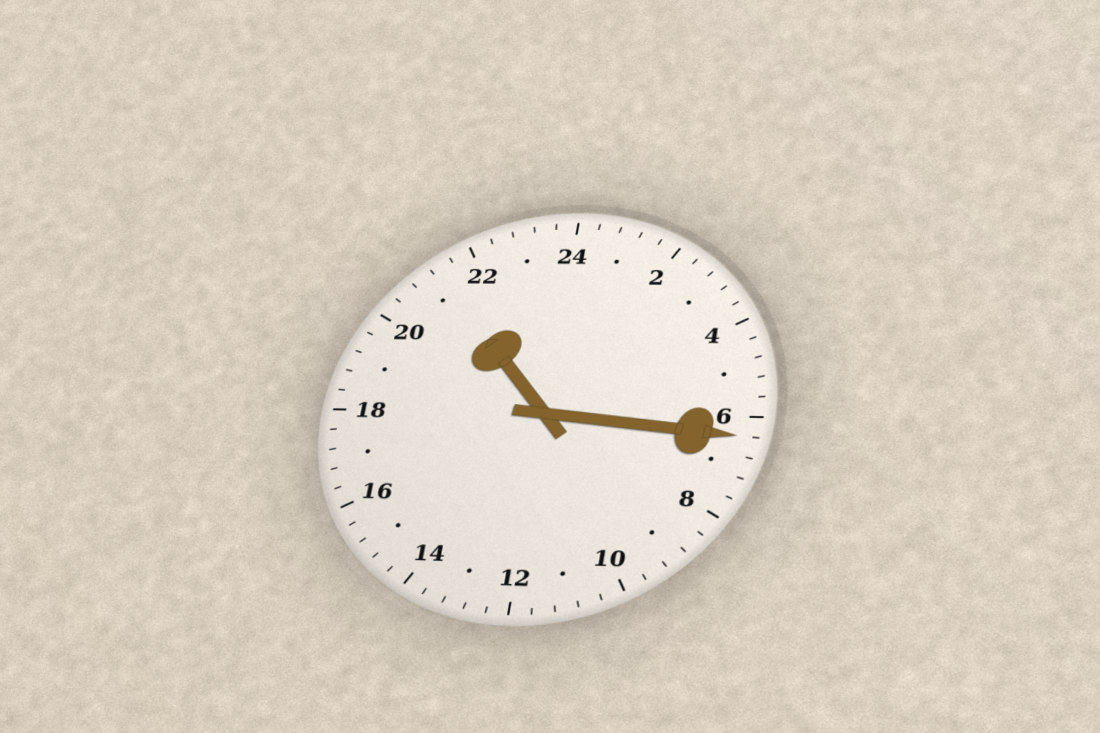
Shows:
21h16
